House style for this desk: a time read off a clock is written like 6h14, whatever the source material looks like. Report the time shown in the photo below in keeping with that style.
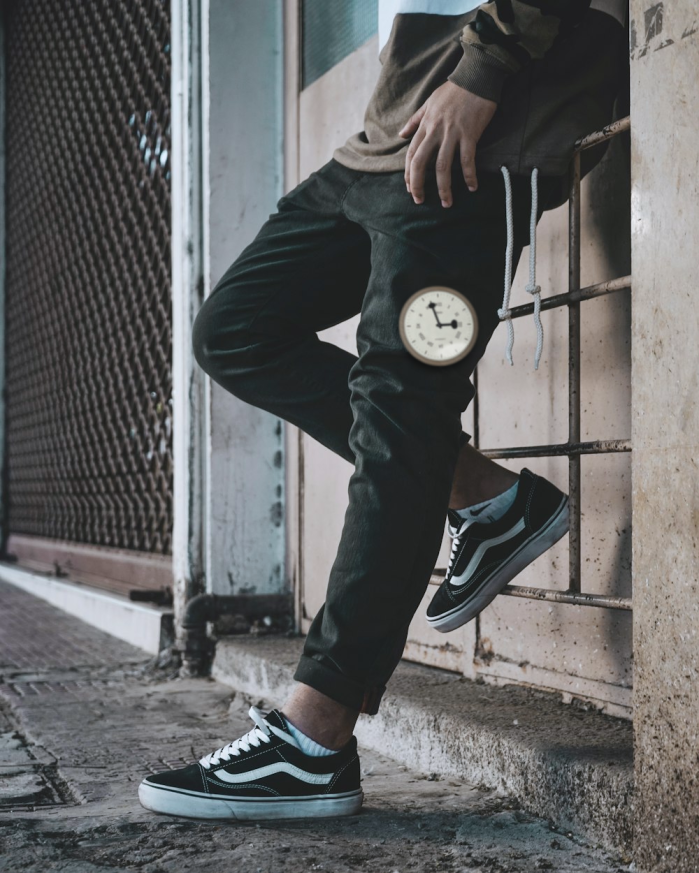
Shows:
2h57
